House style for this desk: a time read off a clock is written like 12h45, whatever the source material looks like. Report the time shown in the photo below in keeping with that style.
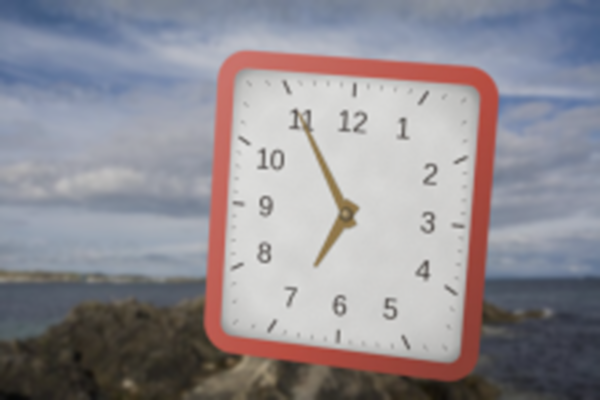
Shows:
6h55
